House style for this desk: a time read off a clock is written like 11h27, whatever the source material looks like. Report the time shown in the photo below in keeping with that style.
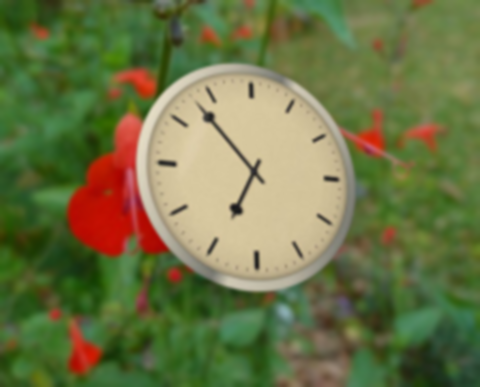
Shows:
6h53
